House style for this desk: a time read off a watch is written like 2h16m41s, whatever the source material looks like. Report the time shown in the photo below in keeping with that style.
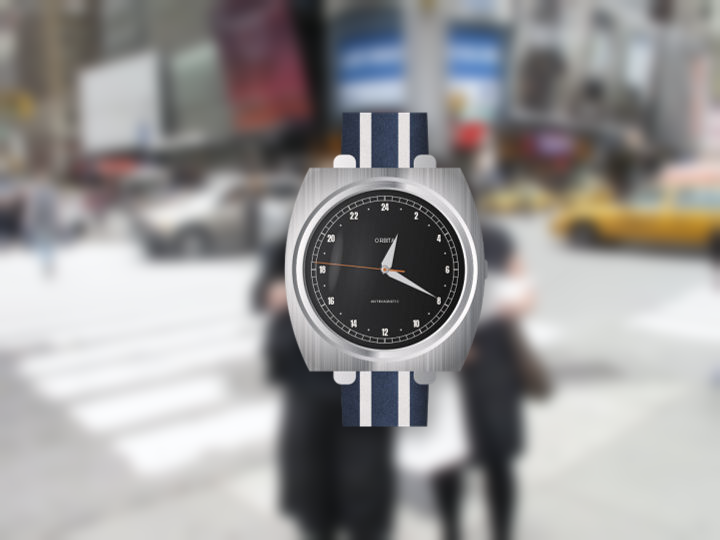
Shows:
1h19m46s
